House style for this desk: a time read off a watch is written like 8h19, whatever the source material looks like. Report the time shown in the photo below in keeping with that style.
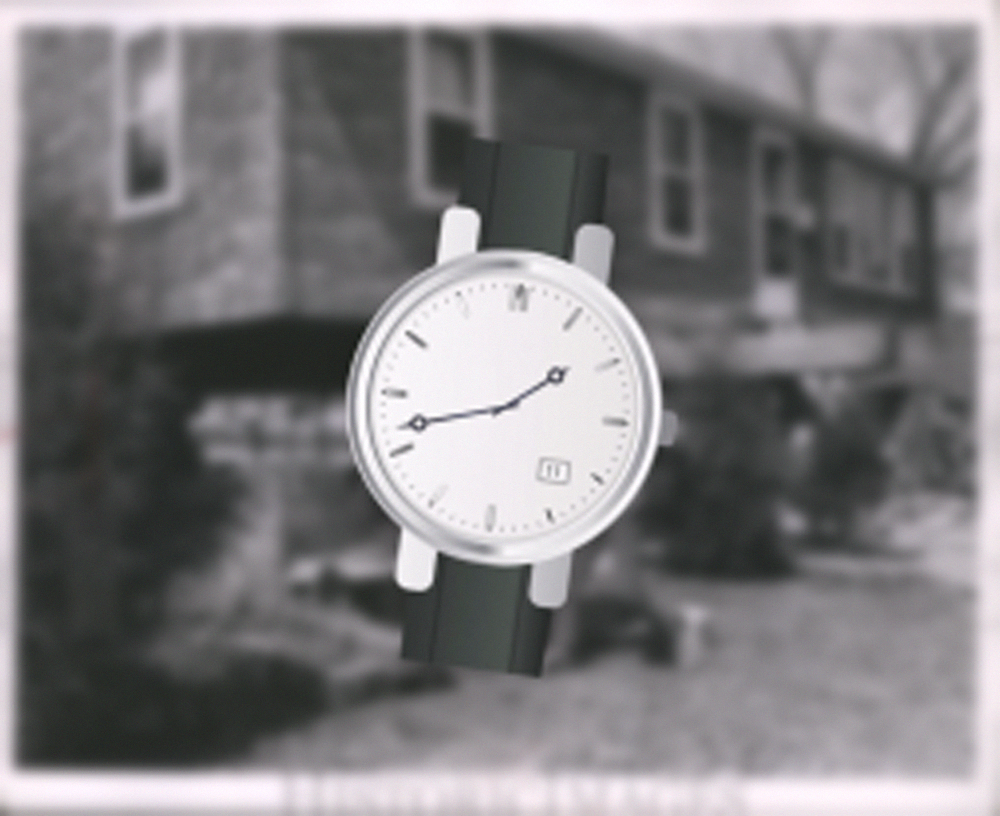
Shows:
1h42
